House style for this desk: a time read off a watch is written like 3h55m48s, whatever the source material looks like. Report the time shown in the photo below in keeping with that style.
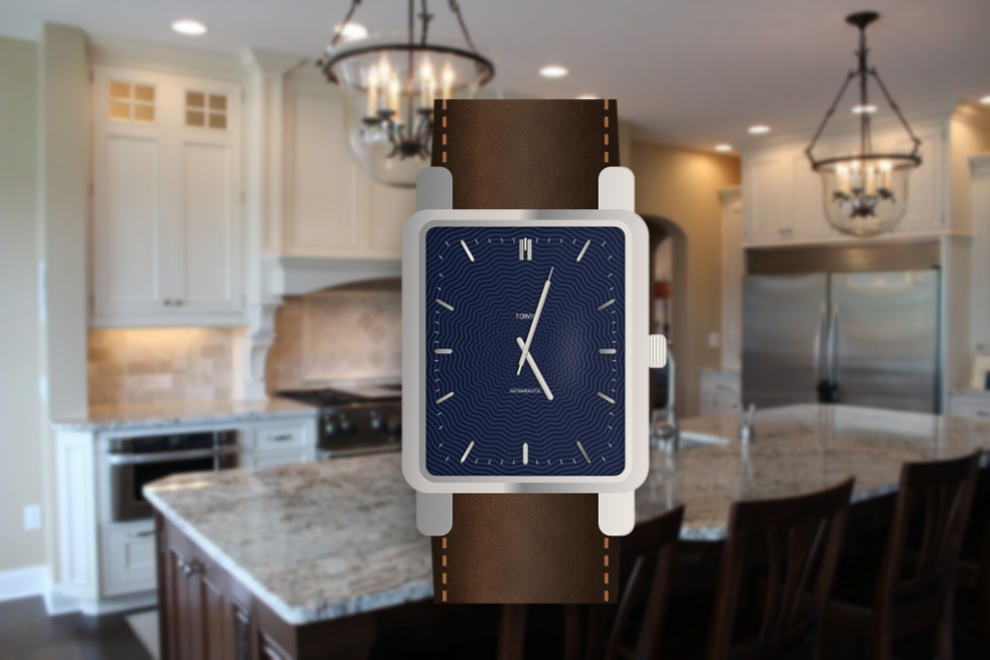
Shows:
5h03m03s
